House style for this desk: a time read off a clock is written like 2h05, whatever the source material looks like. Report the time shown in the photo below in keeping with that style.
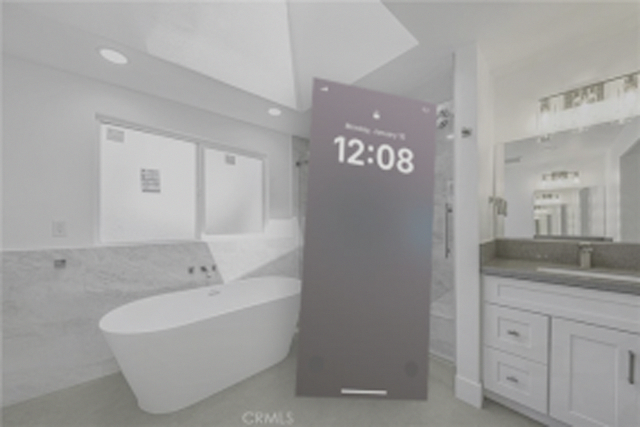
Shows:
12h08
